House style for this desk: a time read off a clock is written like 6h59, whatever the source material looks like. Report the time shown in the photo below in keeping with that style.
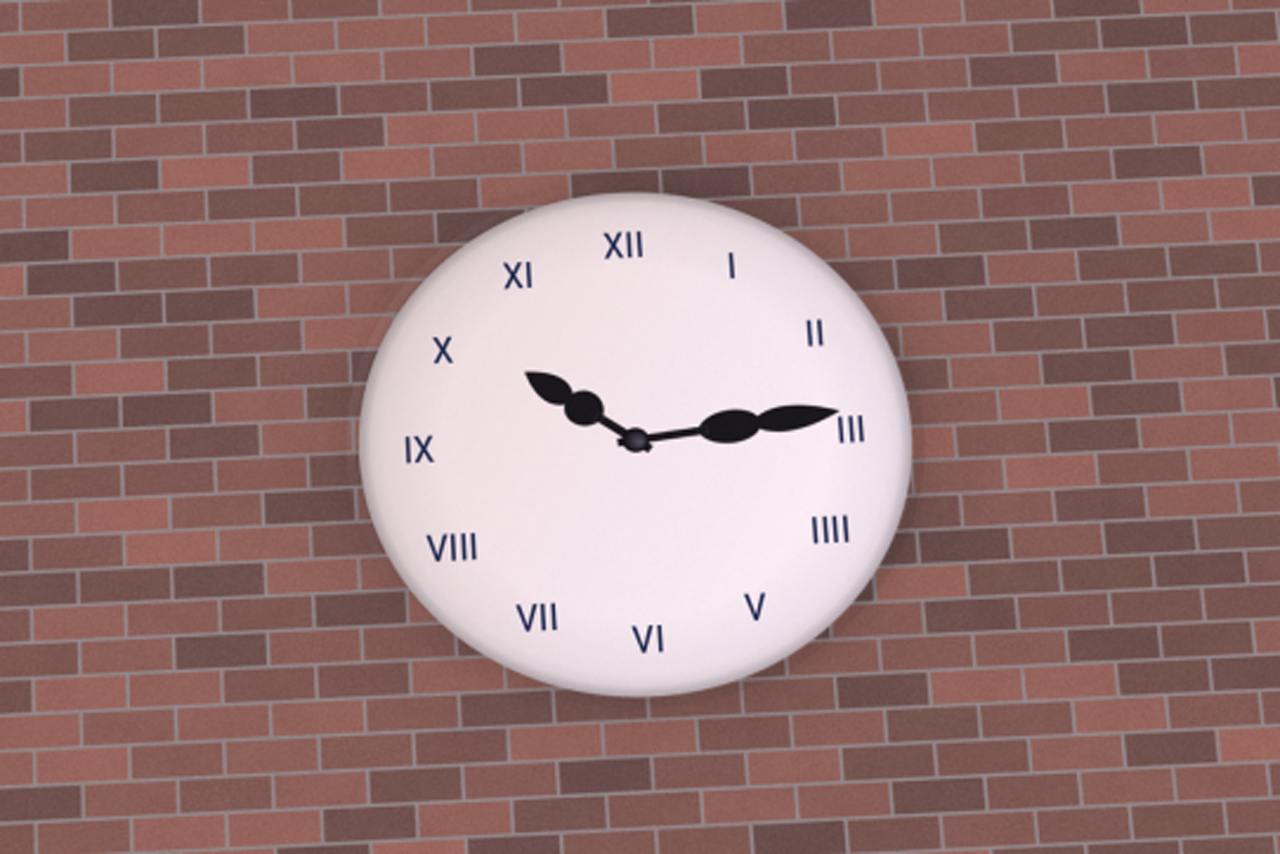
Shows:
10h14
